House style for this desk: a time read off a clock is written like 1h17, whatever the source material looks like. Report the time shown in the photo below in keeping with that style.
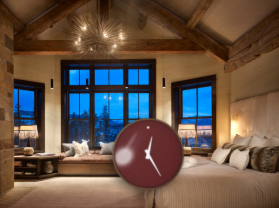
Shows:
12h25
